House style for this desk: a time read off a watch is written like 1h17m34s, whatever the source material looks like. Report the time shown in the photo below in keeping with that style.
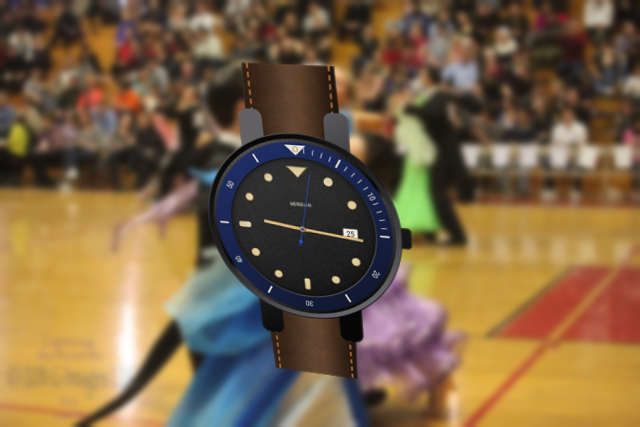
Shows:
9h16m02s
